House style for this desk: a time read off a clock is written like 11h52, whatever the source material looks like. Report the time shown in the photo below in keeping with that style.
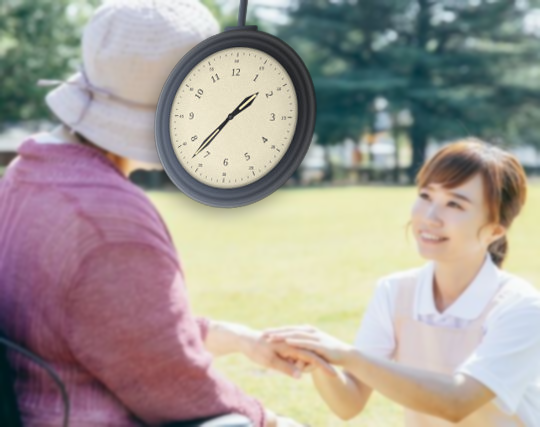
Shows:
1h37
